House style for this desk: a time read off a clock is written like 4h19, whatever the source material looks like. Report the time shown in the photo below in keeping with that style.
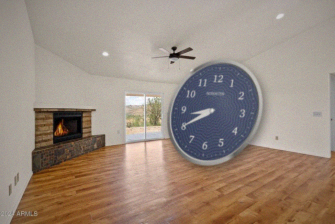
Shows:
8h40
